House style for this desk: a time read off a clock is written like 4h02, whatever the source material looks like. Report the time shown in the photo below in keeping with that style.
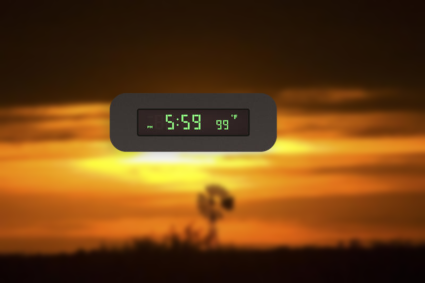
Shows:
5h59
